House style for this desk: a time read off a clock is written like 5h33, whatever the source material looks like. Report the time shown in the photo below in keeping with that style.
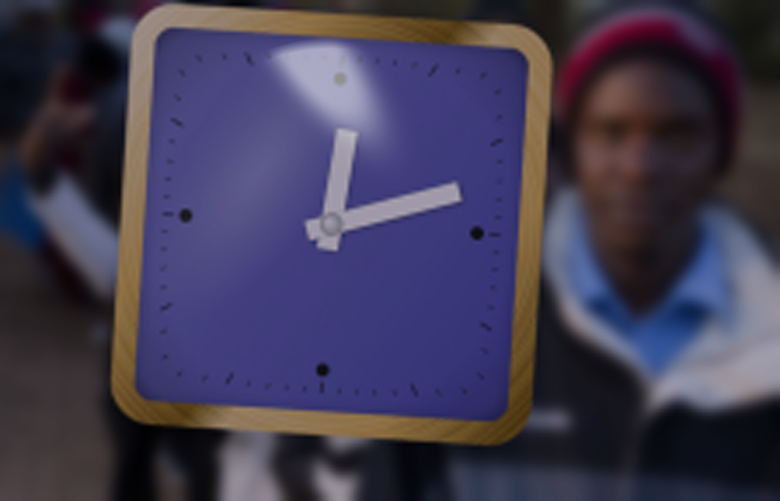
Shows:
12h12
